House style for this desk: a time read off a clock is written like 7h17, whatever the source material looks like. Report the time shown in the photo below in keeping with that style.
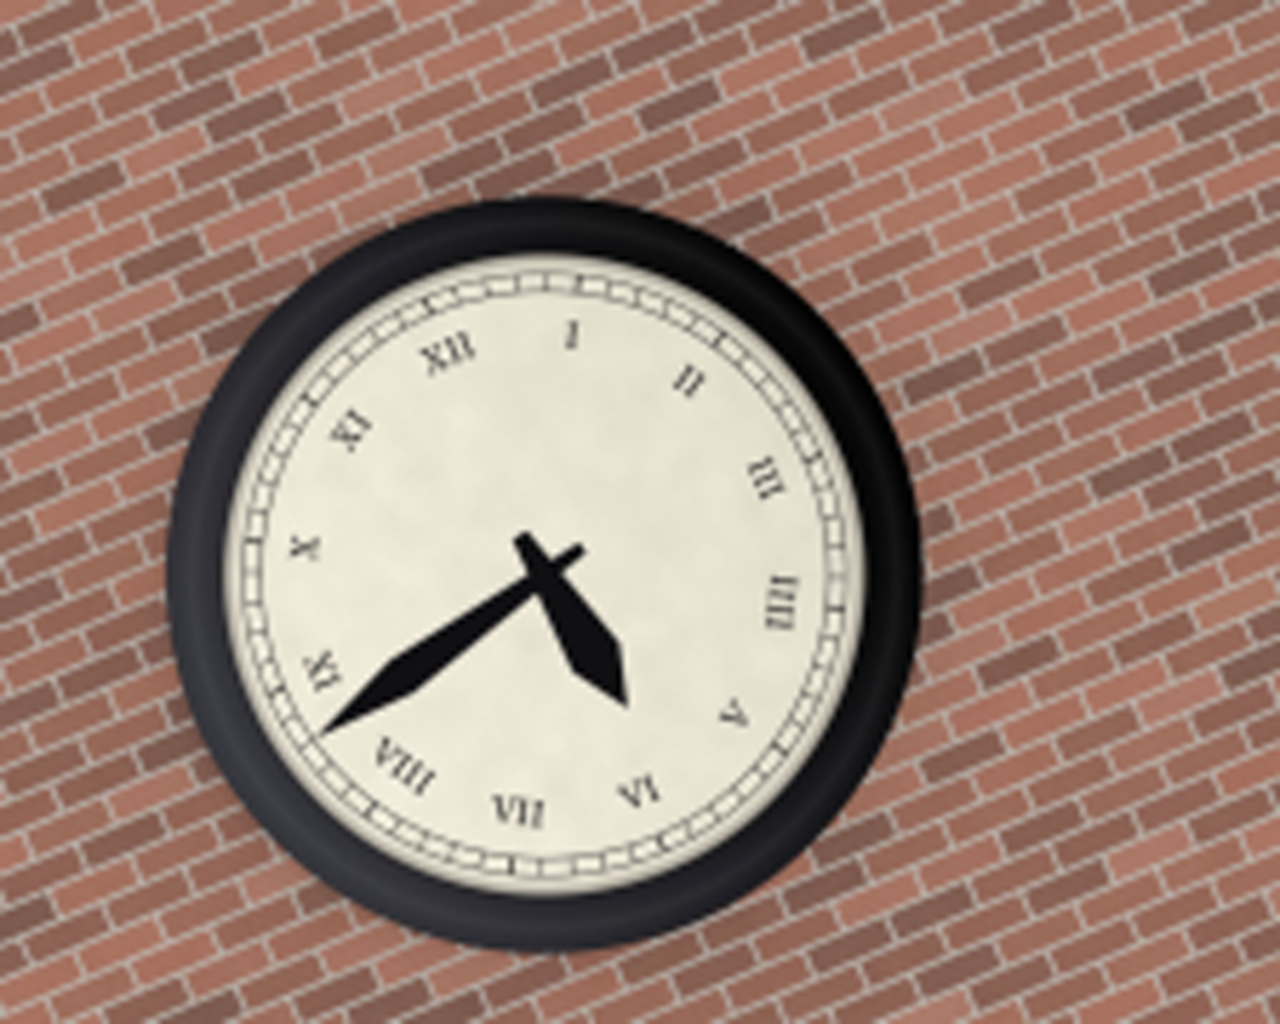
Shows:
5h43
